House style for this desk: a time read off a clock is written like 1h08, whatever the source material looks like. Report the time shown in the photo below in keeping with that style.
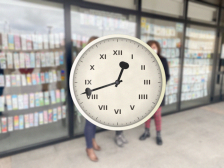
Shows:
12h42
